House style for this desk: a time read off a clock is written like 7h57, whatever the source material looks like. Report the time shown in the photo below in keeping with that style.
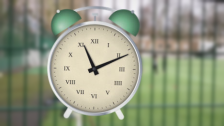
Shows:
11h11
